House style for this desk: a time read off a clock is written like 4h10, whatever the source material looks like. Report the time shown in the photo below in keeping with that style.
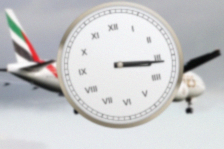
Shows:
3h16
